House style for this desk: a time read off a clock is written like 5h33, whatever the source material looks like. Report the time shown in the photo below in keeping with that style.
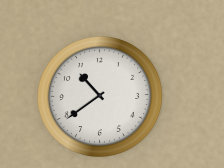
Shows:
10h39
